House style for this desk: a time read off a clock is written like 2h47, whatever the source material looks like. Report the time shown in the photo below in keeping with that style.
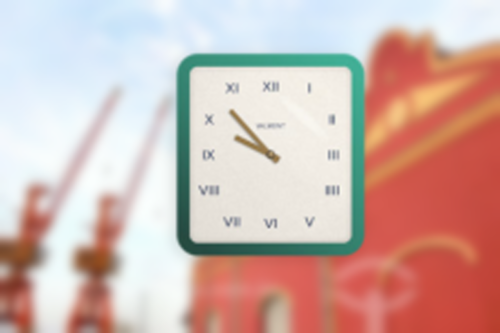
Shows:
9h53
